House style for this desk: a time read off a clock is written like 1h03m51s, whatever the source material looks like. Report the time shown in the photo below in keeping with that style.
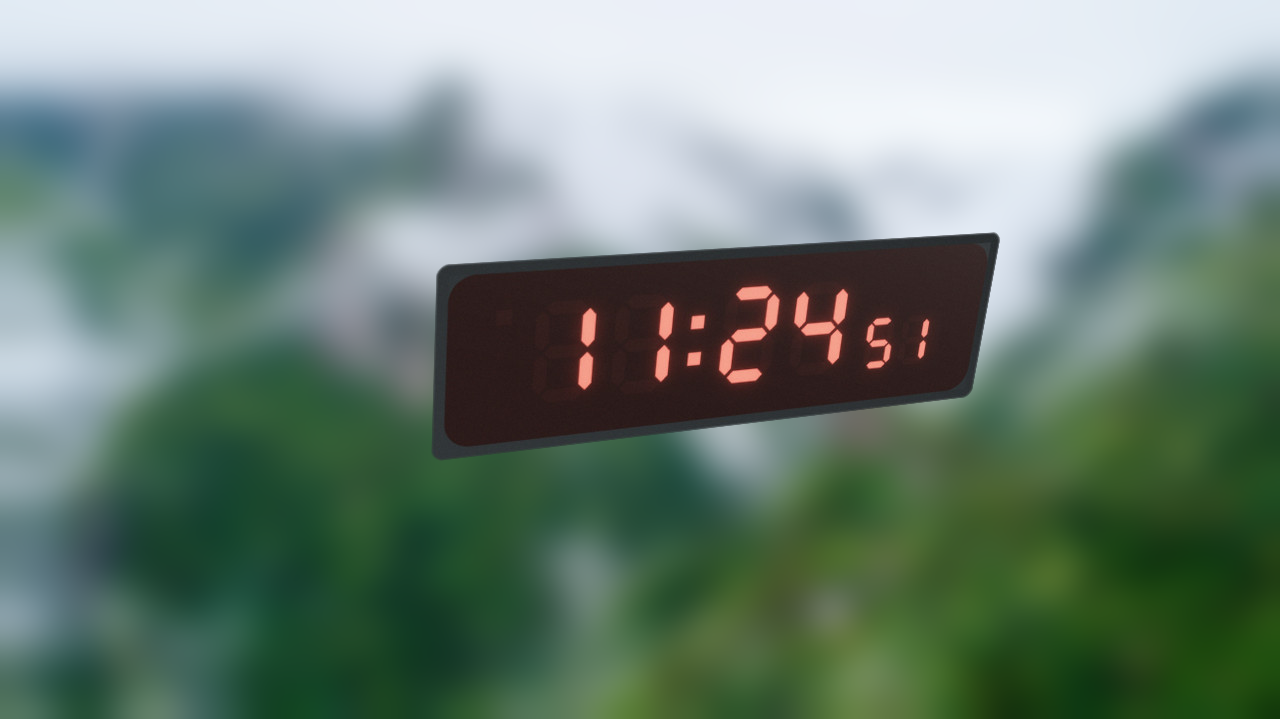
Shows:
11h24m51s
